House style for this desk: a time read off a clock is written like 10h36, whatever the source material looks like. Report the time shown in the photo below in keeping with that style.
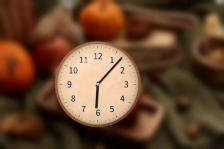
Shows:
6h07
